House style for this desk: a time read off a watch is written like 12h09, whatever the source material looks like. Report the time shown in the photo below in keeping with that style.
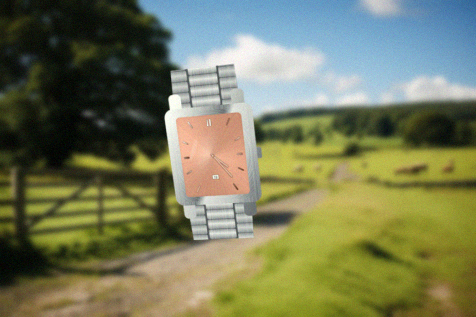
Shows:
4h24
